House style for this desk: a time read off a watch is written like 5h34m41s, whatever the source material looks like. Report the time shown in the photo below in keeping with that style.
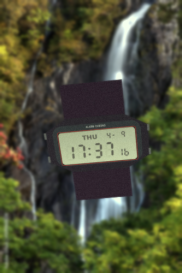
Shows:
17h37m16s
